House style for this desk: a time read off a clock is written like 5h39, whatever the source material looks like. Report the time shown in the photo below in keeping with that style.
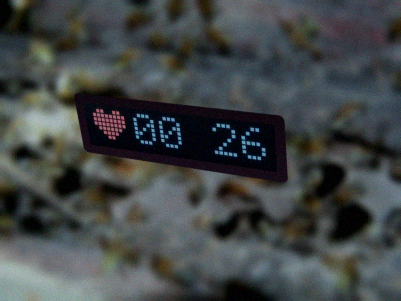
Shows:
0h26
